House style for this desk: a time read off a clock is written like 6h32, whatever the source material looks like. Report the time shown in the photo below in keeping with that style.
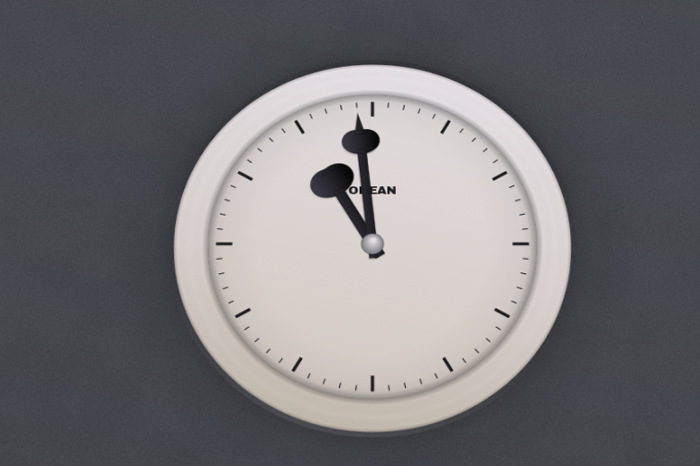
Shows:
10h59
